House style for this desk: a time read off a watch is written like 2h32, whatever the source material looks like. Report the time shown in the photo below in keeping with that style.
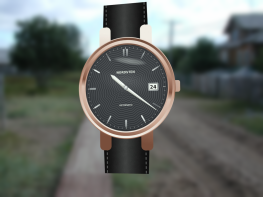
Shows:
10h21
